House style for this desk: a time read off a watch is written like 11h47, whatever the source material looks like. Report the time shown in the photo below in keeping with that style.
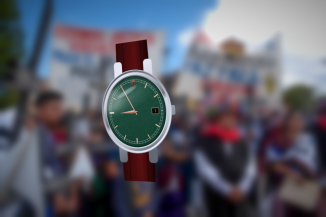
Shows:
8h55
